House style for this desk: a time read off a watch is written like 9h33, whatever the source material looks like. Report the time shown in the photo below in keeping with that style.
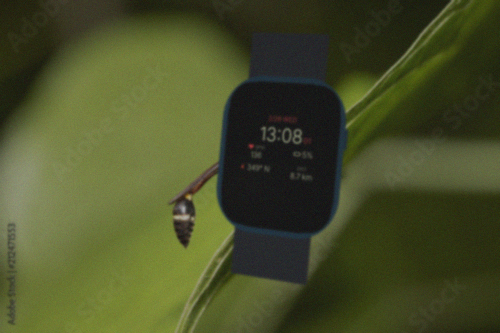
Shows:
13h08
